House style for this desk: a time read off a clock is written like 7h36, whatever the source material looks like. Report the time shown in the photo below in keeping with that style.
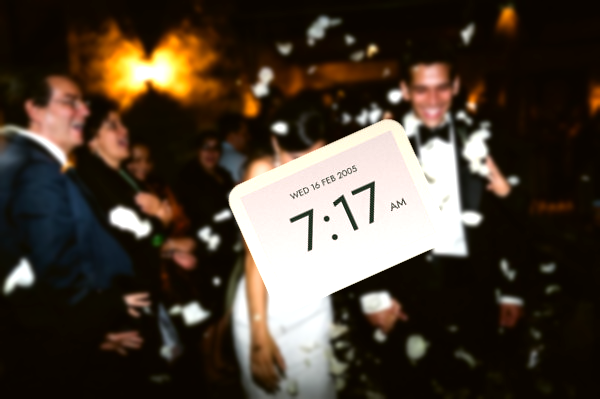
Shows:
7h17
